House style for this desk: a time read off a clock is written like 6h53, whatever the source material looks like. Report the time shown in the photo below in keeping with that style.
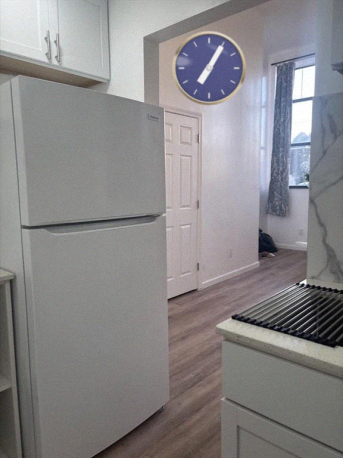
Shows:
7h05
